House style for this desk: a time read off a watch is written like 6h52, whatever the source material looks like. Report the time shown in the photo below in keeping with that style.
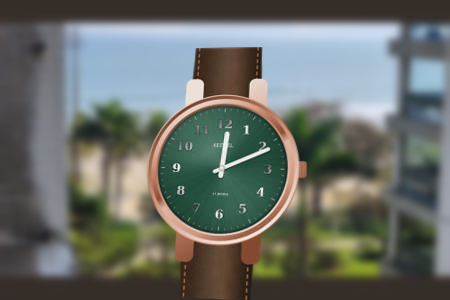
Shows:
12h11
